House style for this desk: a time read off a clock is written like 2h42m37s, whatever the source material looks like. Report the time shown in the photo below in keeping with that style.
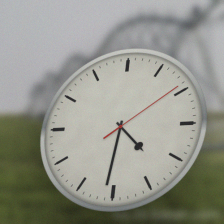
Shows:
4h31m09s
